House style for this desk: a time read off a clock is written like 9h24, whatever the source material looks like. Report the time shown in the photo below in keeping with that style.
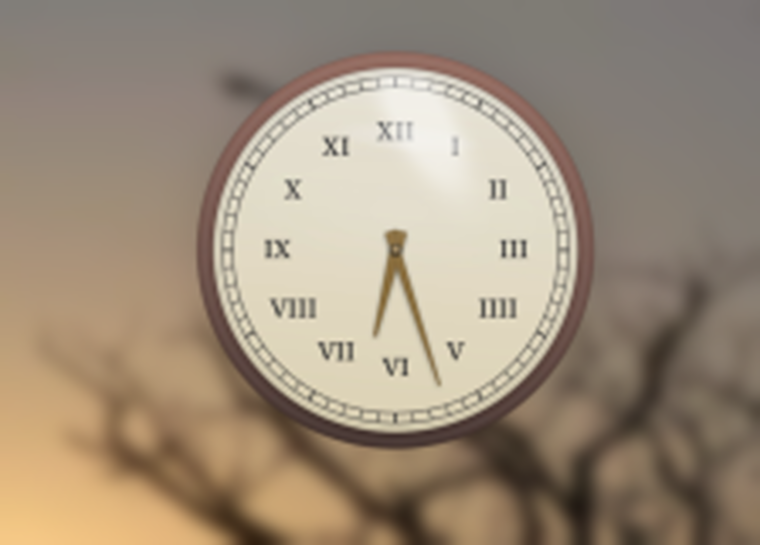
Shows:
6h27
